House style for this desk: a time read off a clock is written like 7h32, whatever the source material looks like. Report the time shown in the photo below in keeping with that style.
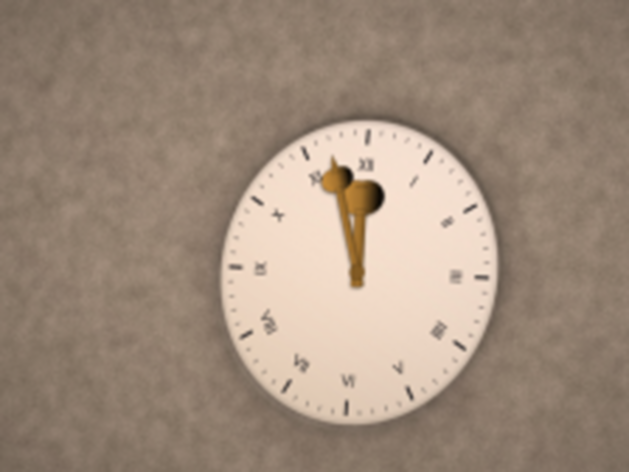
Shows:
11h57
